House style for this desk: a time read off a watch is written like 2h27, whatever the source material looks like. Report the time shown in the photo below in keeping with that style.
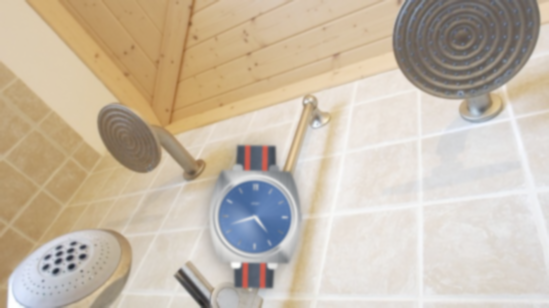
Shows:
4h42
